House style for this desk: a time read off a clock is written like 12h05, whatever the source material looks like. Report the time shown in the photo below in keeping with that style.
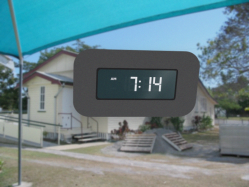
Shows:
7h14
